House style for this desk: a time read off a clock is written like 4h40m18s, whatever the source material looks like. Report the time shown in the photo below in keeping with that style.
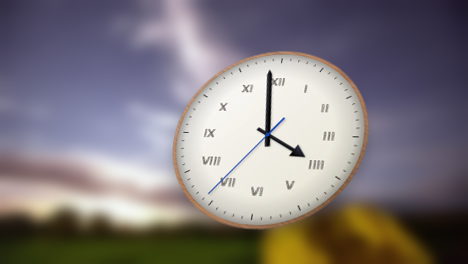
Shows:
3h58m36s
